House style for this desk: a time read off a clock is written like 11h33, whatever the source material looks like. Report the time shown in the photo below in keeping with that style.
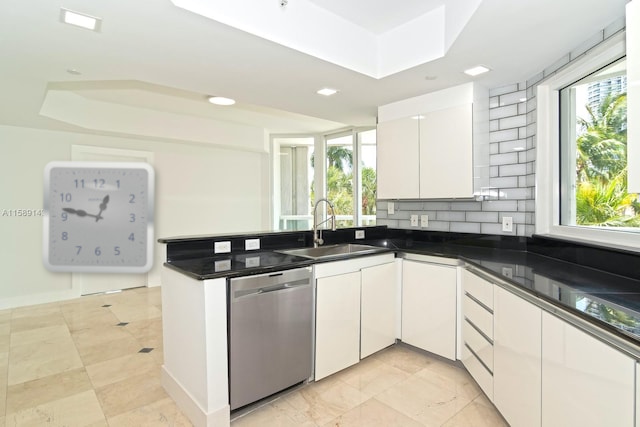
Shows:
12h47
